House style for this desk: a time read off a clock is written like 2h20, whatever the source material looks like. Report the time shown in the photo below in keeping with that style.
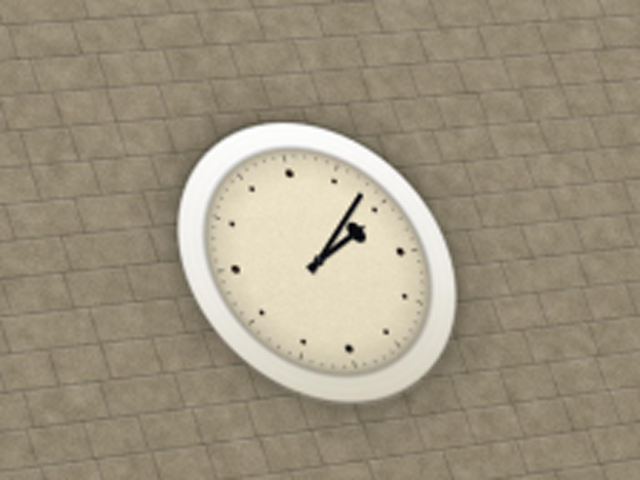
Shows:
2h08
